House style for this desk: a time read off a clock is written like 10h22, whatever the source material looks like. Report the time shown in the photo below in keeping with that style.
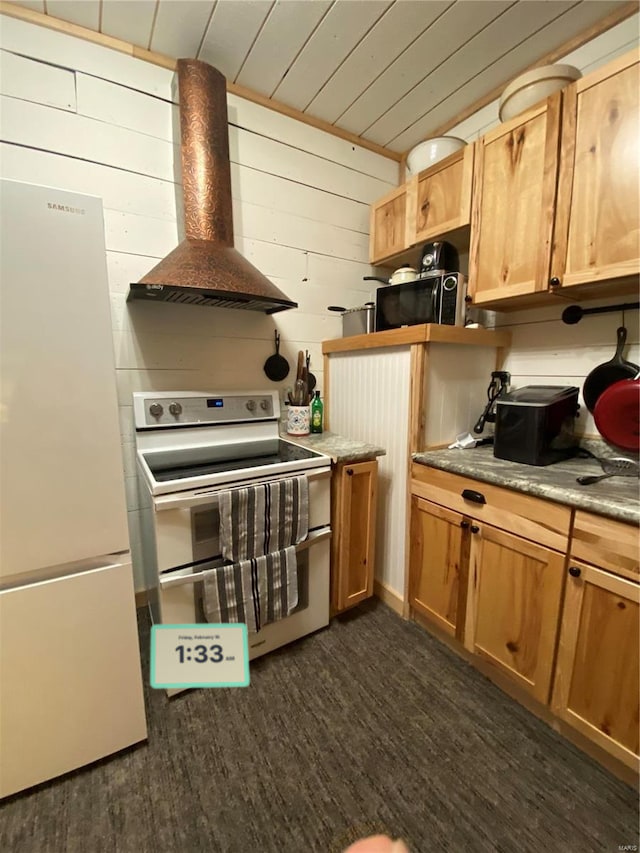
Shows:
1h33
